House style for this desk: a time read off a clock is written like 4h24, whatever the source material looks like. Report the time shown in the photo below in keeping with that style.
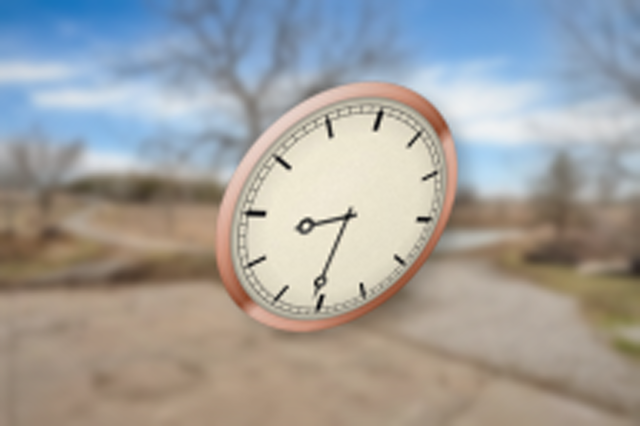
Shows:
8h31
